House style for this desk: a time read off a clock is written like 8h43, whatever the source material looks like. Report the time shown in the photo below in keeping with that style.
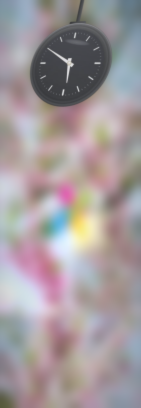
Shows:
5h50
